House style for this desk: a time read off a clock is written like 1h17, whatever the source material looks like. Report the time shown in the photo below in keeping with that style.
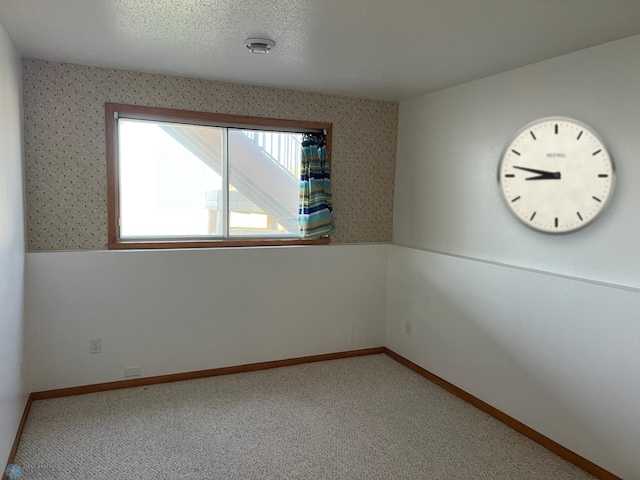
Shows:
8h47
